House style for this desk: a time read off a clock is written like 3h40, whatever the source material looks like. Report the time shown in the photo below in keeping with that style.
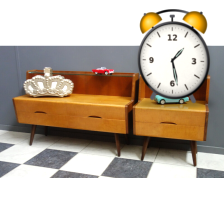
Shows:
1h28
